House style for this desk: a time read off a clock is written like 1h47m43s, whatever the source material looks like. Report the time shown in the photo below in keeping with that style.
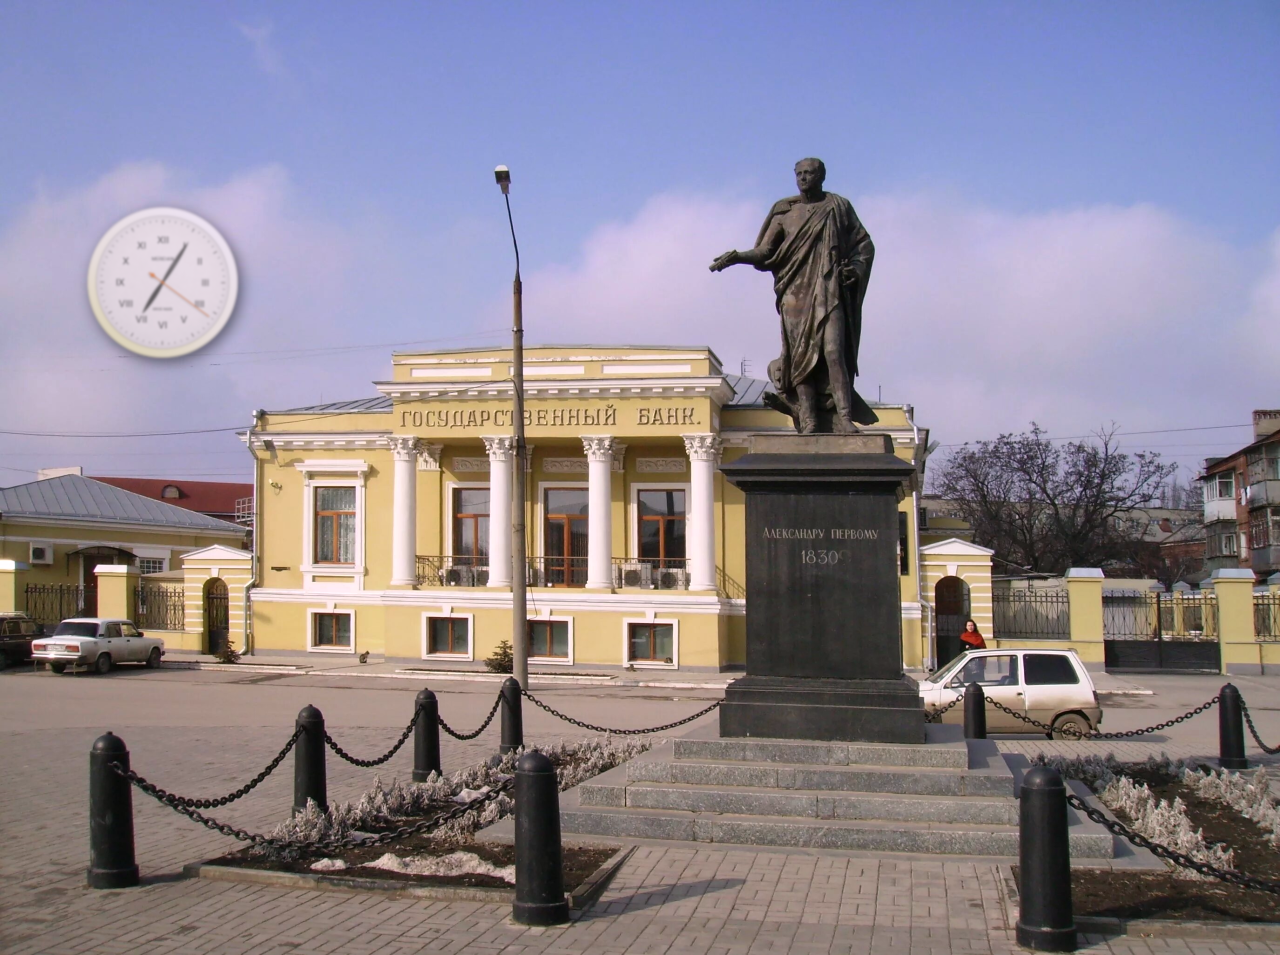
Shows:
7h05m21s
